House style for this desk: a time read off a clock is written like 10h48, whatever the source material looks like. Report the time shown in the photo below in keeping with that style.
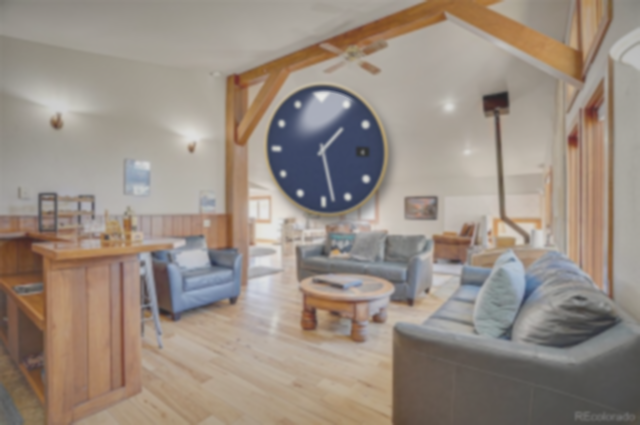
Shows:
1h28
